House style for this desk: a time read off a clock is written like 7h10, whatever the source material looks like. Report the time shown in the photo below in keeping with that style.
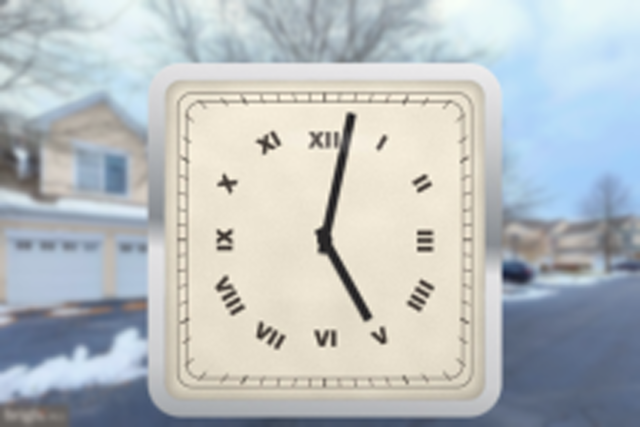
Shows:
5h02
